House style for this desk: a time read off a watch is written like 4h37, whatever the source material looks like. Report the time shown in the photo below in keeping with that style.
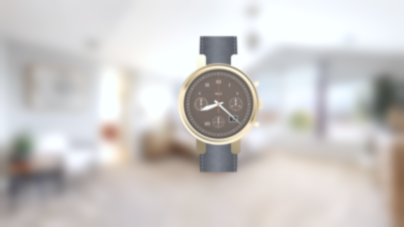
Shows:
8h22
